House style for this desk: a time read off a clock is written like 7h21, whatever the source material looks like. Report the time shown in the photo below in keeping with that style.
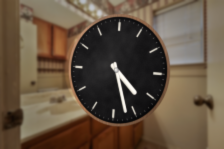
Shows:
4h27
